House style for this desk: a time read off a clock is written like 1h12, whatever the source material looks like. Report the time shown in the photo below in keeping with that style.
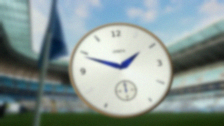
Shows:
1h49
